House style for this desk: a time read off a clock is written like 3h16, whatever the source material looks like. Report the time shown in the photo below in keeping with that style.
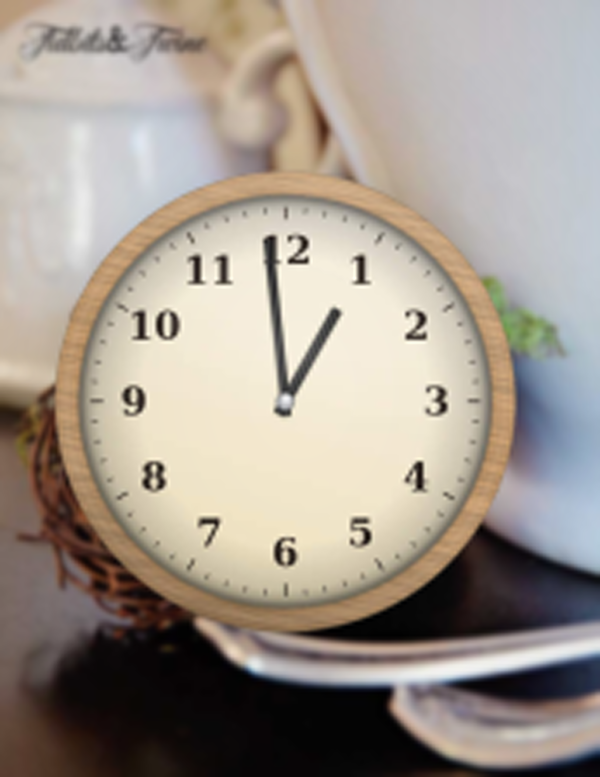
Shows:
12h59
